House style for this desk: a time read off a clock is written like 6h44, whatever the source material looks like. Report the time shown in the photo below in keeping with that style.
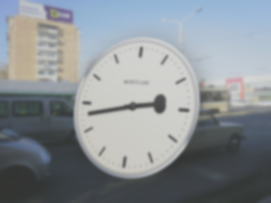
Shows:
2h43
